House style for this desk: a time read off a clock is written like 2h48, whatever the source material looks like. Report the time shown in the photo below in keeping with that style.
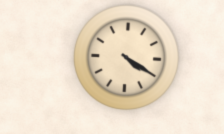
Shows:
4h20
